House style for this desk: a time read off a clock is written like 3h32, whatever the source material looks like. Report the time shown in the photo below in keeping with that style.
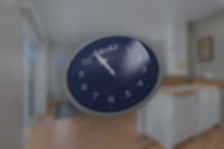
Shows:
10h54
